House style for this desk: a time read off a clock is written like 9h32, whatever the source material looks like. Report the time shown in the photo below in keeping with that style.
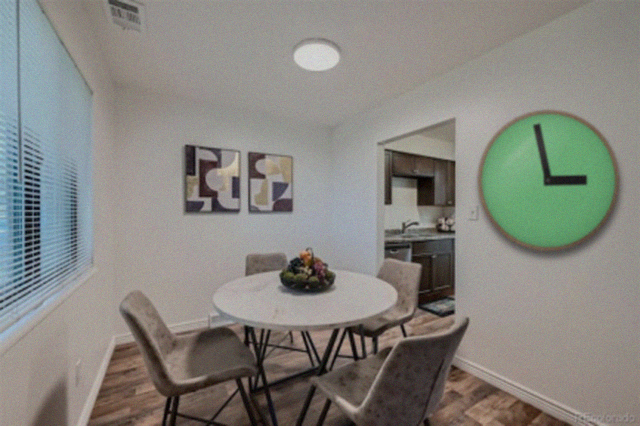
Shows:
2h58
